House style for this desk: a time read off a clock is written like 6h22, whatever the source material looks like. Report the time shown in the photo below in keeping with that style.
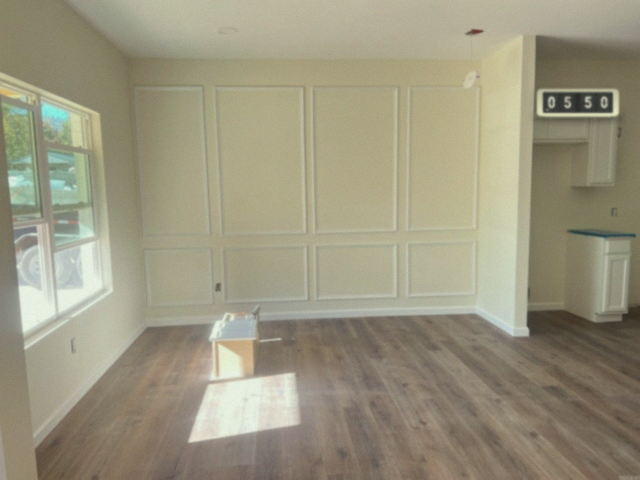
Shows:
5h50
